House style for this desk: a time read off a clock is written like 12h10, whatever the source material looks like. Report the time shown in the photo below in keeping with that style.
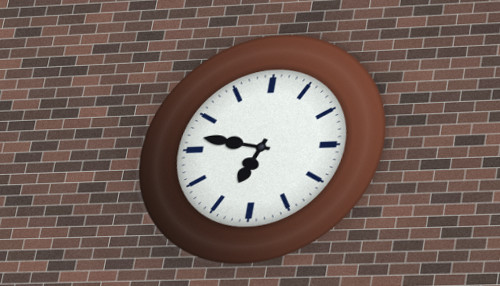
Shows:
6h47
